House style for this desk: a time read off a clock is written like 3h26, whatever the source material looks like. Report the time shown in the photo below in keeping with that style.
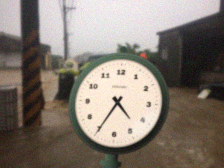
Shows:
4h35
